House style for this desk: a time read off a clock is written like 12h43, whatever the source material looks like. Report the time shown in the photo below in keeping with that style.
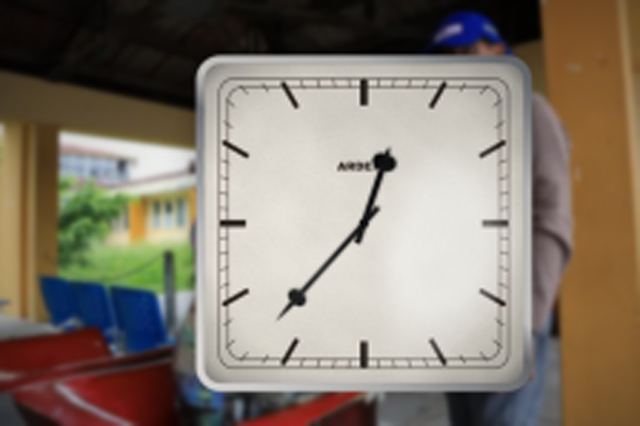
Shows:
12h37
